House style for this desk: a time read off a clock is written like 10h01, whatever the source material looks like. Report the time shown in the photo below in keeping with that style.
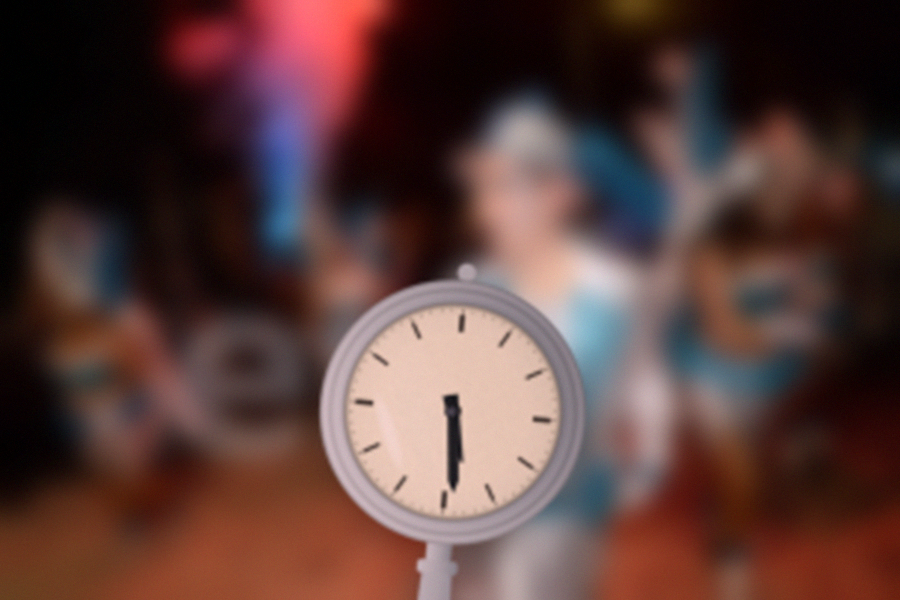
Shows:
5h29
